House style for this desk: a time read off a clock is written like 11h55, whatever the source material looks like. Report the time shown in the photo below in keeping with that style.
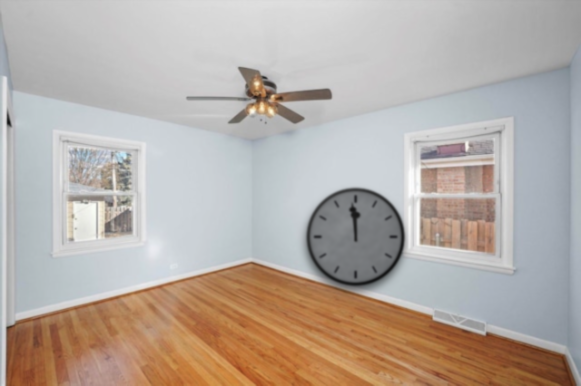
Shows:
11h59
